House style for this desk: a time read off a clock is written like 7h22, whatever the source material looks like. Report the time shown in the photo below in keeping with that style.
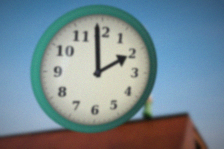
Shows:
1h59
